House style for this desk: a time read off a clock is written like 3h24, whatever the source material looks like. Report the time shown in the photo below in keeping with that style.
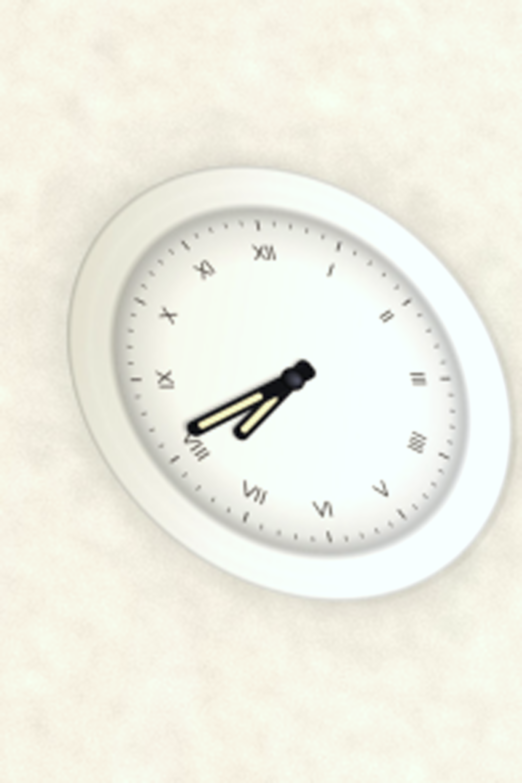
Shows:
7h41
